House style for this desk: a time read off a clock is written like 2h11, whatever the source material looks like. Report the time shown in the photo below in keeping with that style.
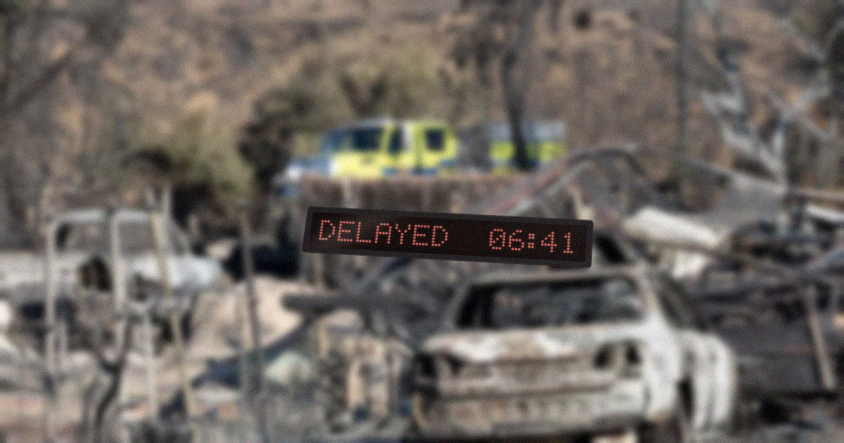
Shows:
6h41
